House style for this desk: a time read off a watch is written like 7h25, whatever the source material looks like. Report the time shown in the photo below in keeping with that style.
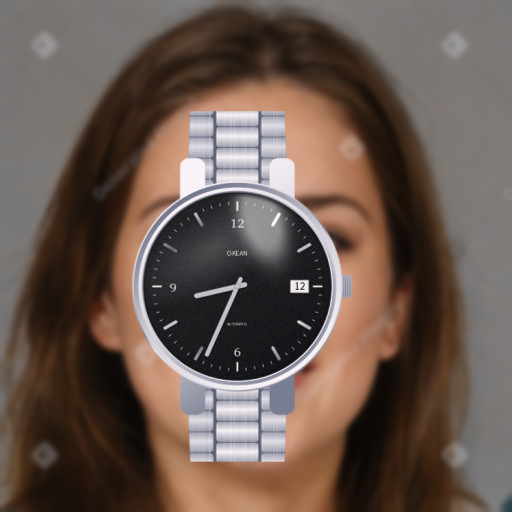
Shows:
8h34
